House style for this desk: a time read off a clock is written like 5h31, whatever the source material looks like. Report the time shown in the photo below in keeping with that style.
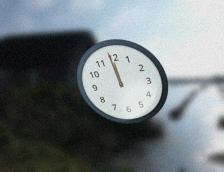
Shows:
11h59
